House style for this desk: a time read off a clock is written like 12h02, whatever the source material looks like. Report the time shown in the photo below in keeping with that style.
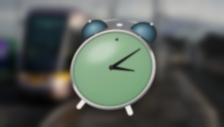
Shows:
3h08
